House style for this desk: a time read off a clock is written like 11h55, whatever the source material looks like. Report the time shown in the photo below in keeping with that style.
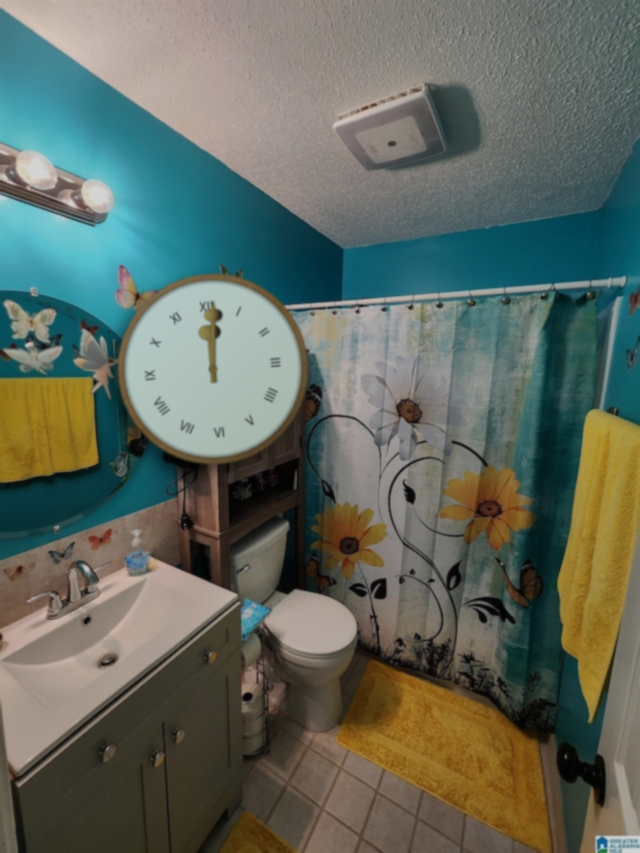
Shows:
12h01
